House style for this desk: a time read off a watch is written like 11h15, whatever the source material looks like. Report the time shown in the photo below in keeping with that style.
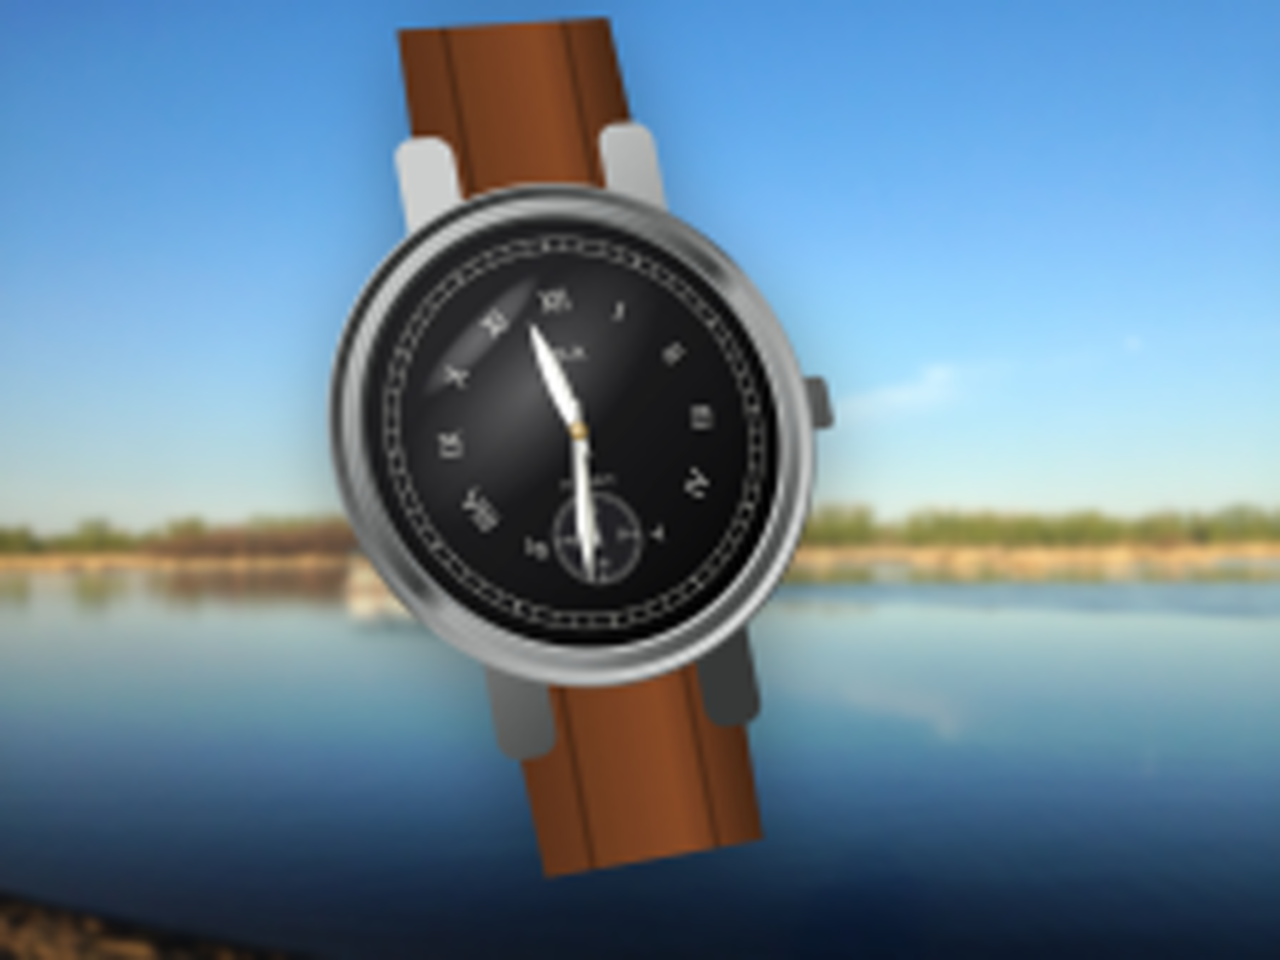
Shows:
11h31
